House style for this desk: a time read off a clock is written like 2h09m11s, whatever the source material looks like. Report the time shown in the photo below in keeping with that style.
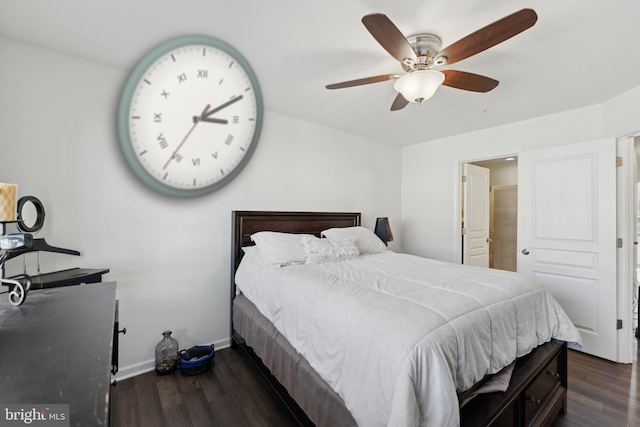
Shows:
3h10m36s
